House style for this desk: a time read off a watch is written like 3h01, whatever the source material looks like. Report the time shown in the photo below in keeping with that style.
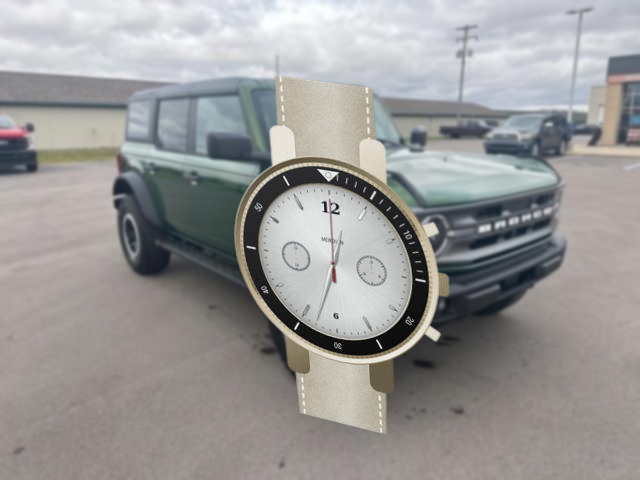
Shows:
12h33
